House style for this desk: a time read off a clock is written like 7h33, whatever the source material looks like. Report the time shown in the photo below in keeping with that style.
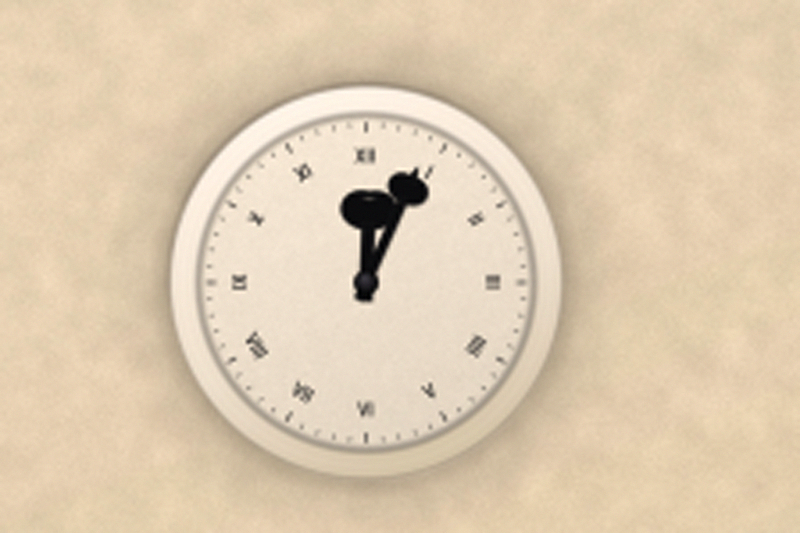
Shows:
12h04
